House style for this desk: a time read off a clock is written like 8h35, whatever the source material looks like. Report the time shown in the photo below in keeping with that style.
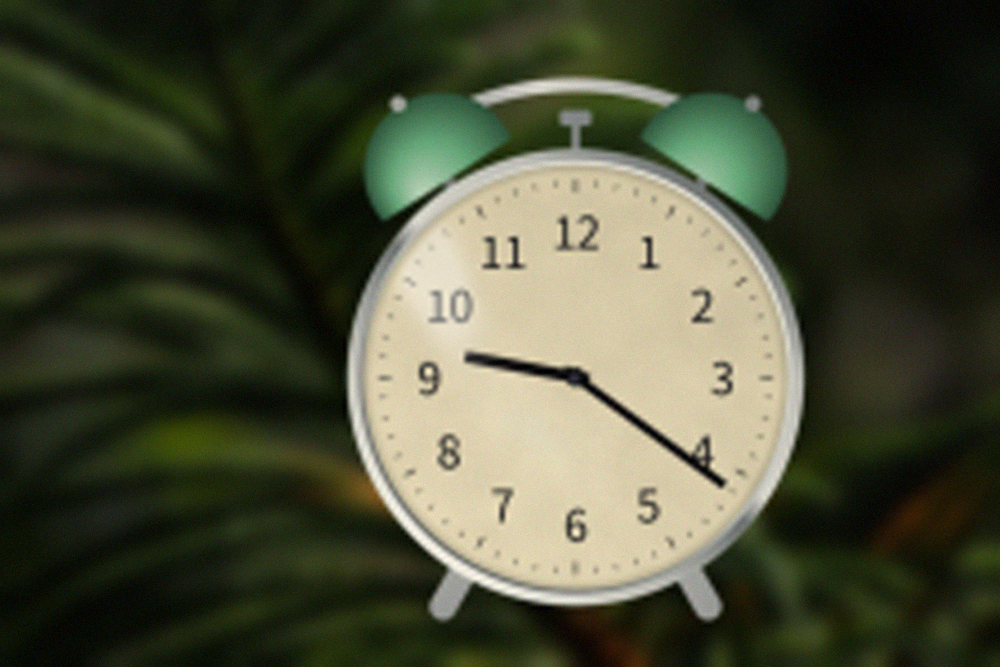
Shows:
9h21
